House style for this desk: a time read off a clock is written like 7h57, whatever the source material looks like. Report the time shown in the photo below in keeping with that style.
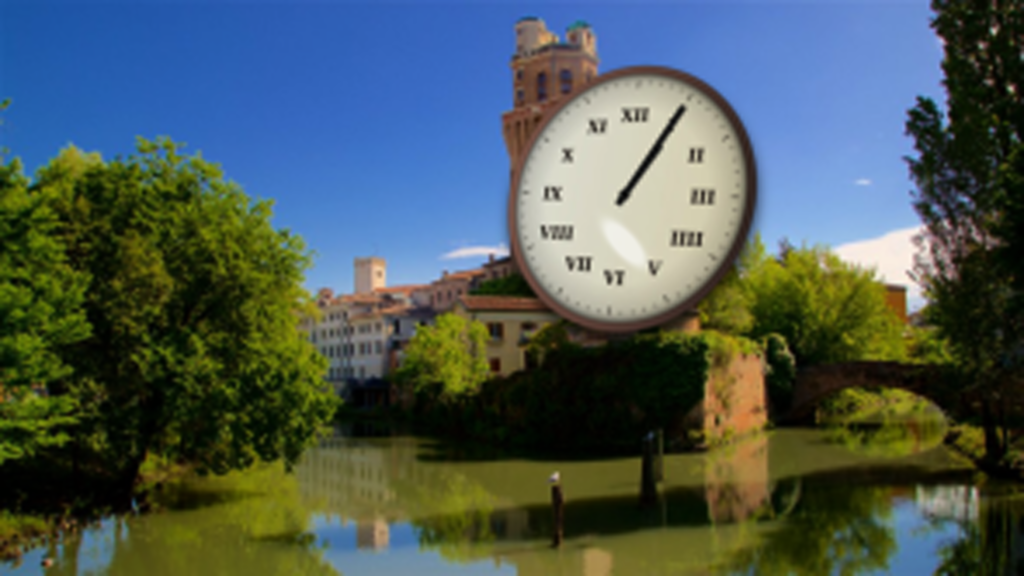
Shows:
1h05
